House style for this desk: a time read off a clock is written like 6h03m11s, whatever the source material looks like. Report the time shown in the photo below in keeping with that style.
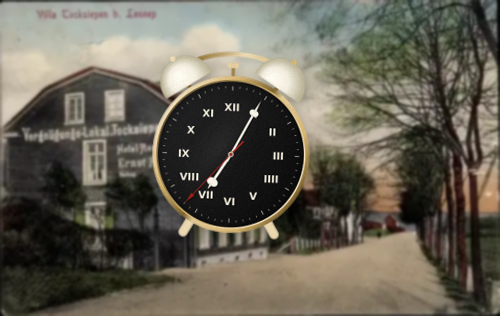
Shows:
7h04m37s
